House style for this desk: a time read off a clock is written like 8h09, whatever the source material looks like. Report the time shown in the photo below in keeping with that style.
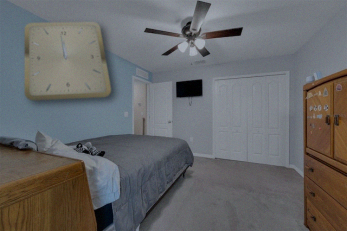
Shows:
11h59
